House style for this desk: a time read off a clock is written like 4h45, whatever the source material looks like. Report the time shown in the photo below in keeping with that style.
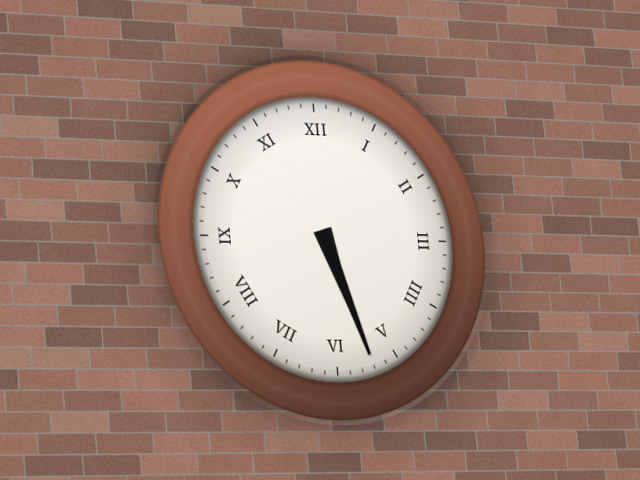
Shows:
5h27
